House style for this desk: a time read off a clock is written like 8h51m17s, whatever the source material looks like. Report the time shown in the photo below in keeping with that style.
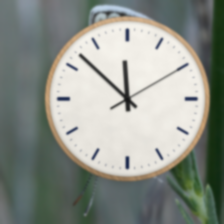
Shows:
11h52m10s
